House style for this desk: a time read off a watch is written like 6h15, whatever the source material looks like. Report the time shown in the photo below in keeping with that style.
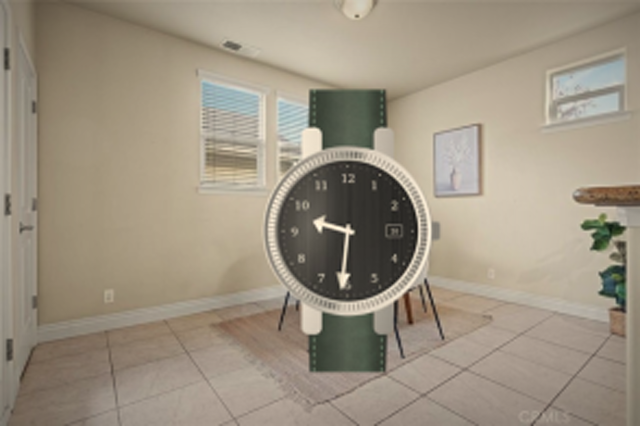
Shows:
9h31
